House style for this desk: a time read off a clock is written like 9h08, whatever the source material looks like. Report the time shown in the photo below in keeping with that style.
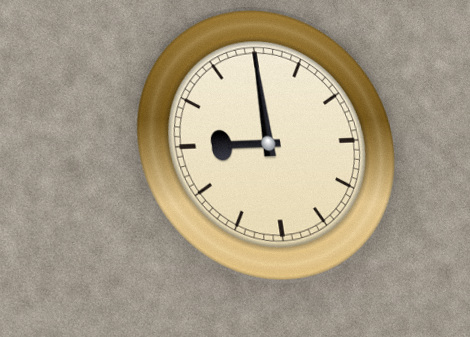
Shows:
9h00
